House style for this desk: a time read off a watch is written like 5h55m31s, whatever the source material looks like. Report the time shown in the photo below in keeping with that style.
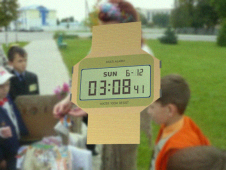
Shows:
3h08m41s
